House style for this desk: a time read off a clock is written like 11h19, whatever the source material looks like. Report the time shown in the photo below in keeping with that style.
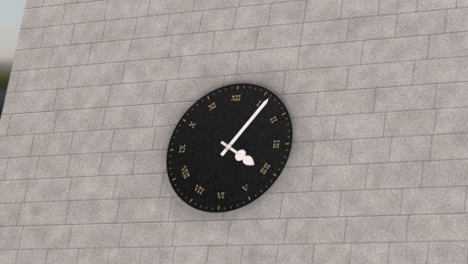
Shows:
4h06
